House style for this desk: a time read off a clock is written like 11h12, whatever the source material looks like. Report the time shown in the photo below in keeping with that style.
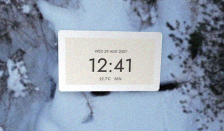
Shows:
12h41
